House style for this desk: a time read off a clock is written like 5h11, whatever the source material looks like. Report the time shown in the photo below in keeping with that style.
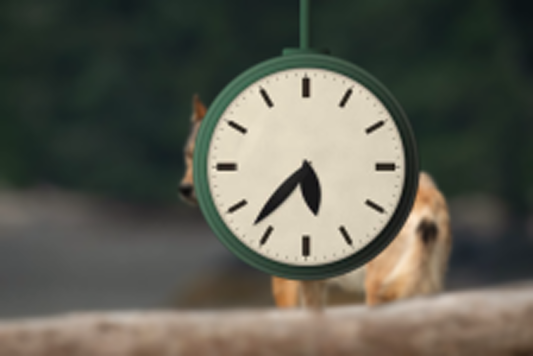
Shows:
5h37
